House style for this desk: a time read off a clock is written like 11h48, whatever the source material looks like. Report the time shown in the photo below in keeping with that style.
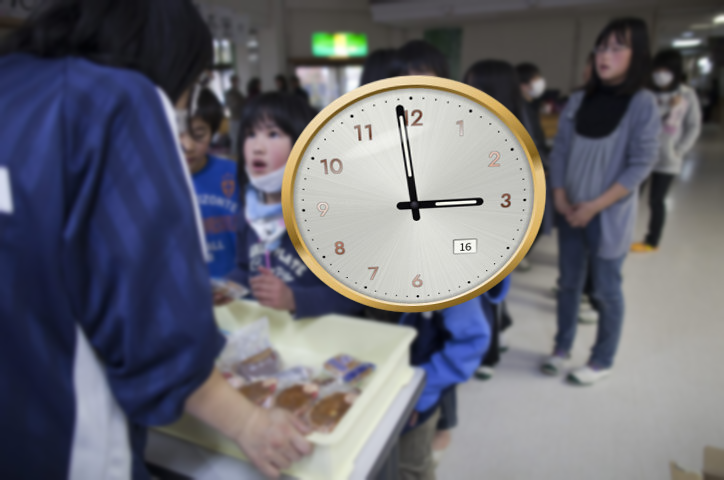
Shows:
2h59
